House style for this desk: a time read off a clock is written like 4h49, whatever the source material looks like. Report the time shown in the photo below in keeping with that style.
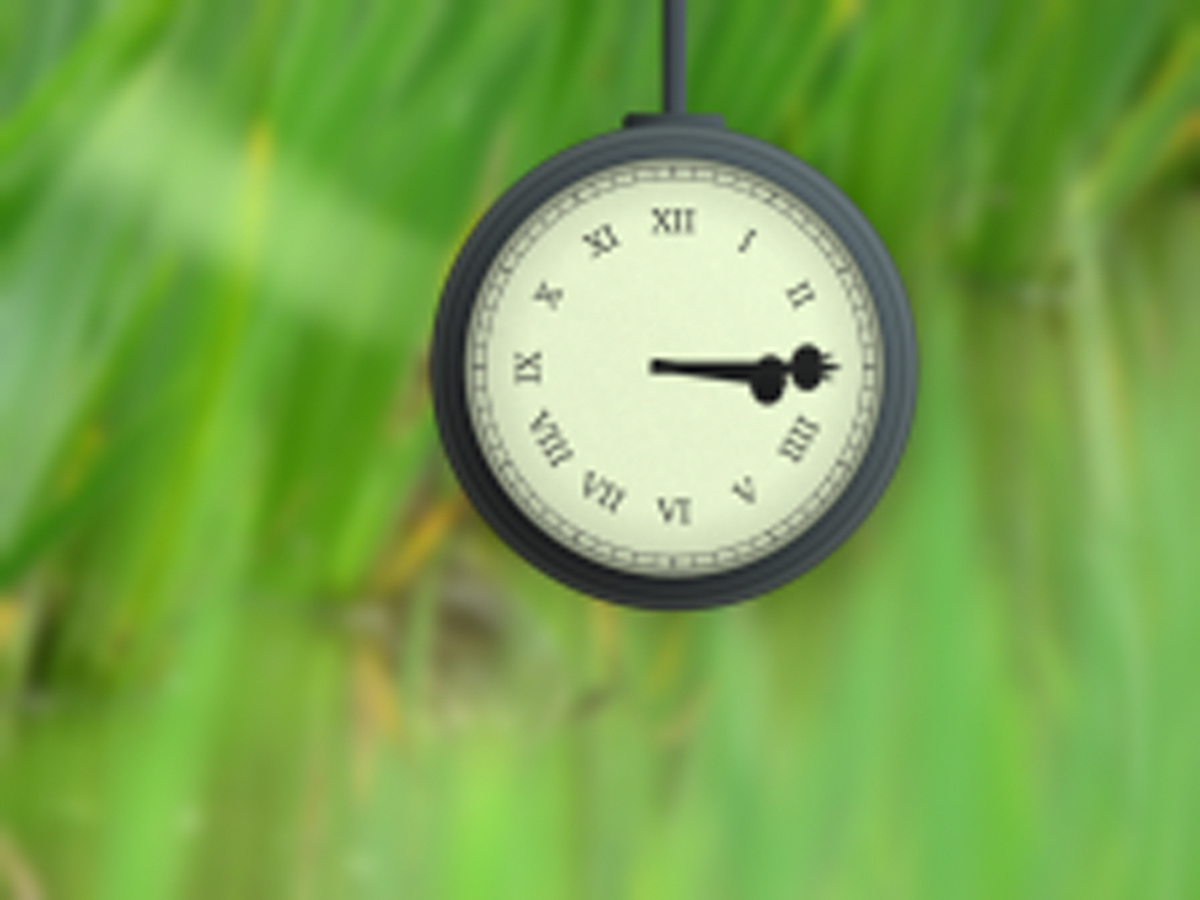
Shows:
3h15
